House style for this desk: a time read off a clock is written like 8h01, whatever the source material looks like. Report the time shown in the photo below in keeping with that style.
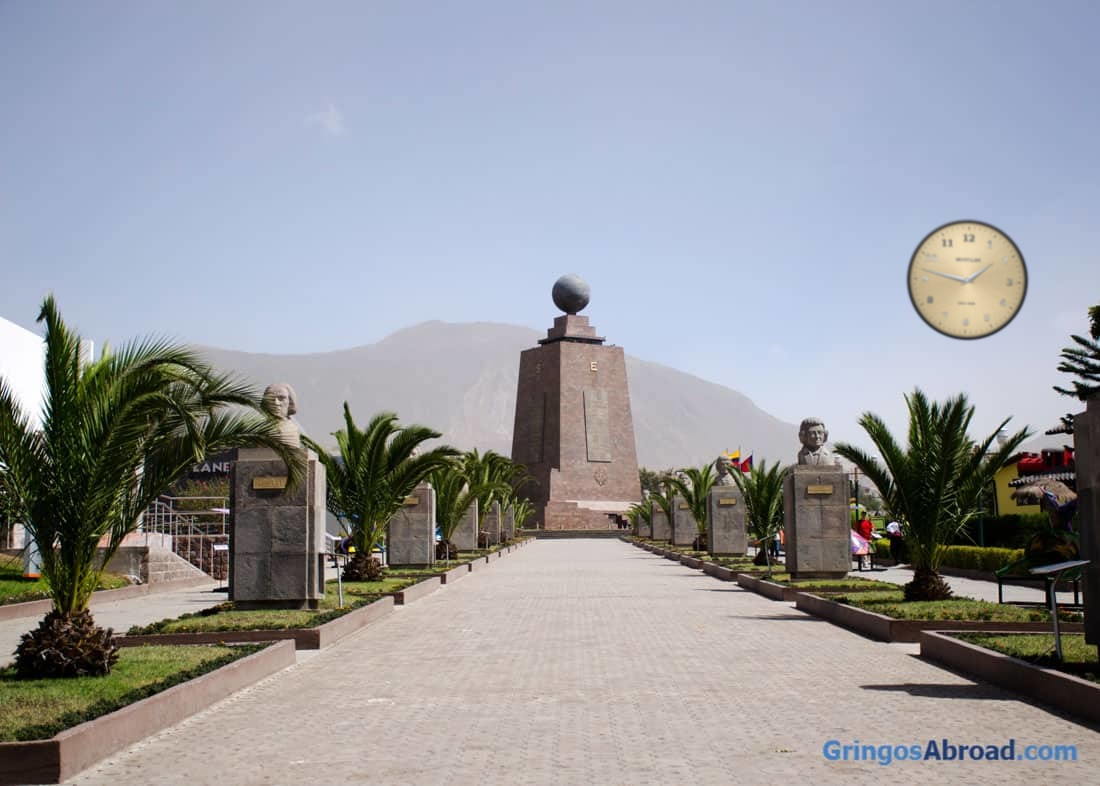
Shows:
1h47
